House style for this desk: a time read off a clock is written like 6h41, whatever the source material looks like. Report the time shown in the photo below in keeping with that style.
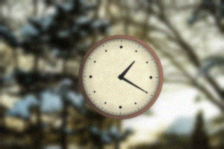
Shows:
1h20
